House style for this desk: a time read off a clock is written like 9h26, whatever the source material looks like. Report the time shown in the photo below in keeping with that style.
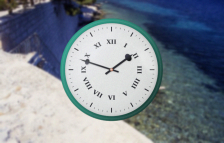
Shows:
1h48
